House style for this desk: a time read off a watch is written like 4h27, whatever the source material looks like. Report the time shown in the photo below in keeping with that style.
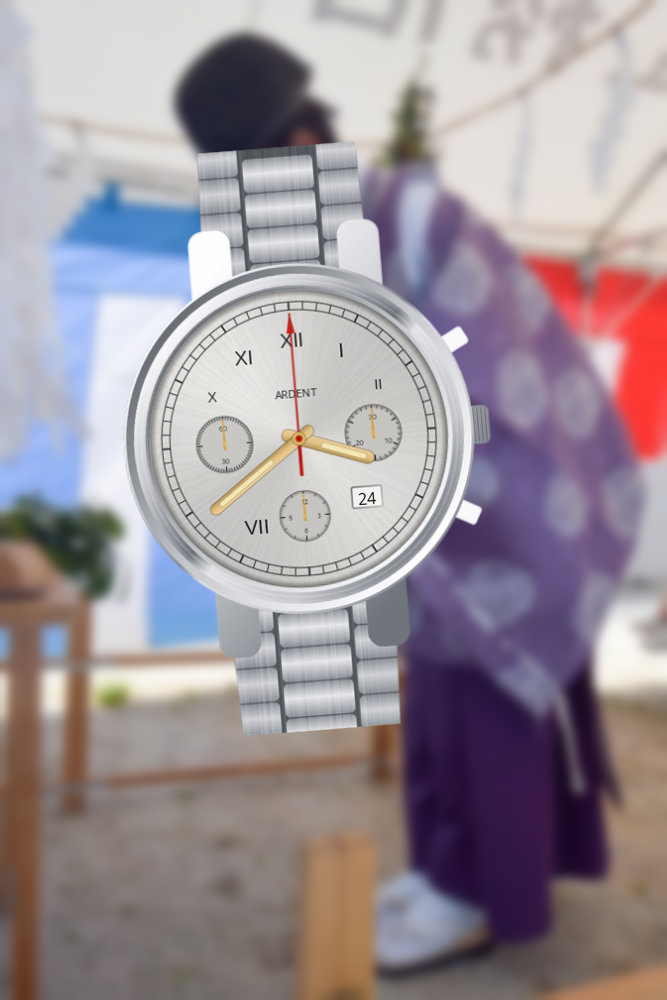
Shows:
3h39
